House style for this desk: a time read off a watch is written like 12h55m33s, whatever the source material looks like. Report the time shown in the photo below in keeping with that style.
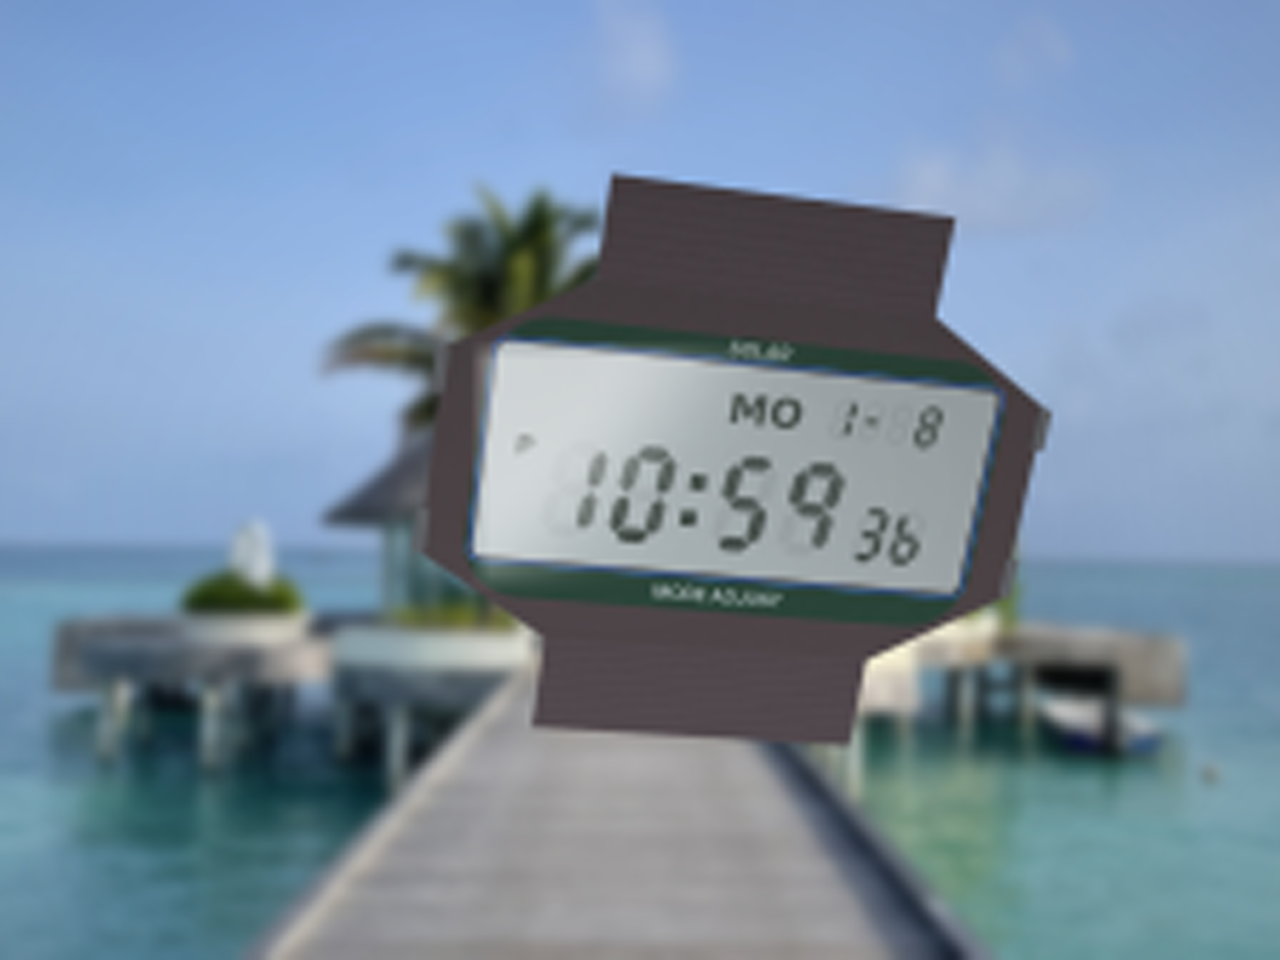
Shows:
10h59m36s
